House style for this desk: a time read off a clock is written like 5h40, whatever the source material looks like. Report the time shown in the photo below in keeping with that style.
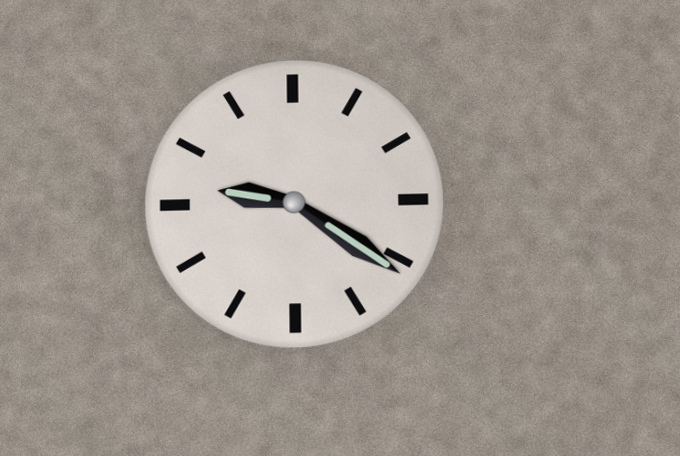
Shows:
9h21
